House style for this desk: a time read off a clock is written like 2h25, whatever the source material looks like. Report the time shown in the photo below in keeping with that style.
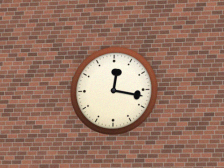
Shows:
12h17
